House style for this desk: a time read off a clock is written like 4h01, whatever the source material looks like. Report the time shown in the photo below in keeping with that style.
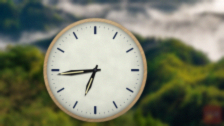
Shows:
6h44
